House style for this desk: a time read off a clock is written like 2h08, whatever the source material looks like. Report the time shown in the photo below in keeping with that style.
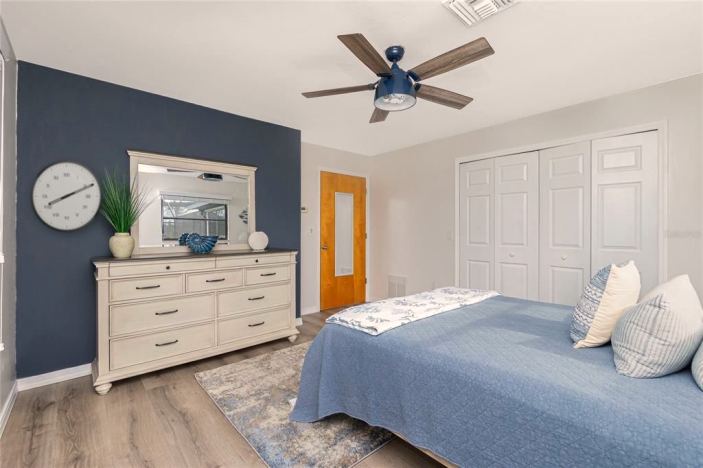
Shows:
8h11
